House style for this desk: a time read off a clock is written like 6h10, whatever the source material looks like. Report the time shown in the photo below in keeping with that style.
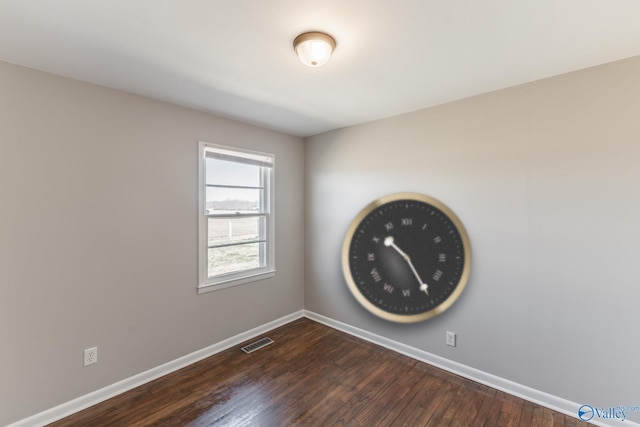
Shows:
10h25
